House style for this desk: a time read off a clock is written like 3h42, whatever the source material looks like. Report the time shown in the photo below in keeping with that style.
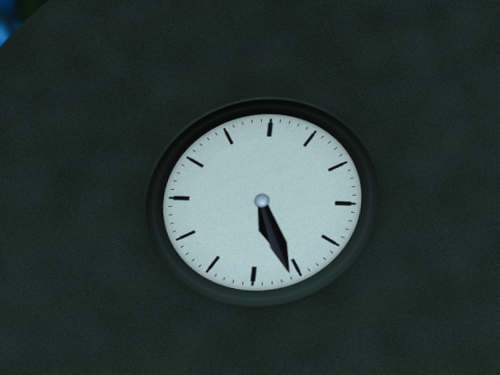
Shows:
5h26
